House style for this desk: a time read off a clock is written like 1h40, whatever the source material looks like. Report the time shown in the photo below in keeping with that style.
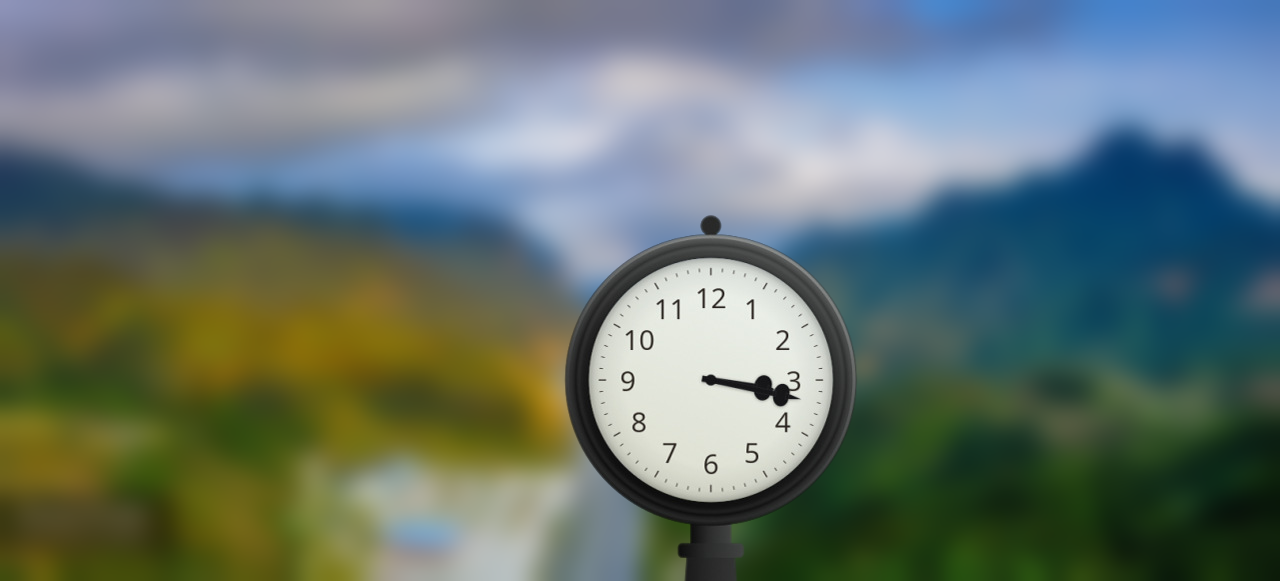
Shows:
3h17
